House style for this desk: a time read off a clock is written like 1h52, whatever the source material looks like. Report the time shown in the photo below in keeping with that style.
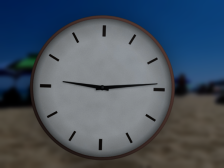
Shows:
9h14
